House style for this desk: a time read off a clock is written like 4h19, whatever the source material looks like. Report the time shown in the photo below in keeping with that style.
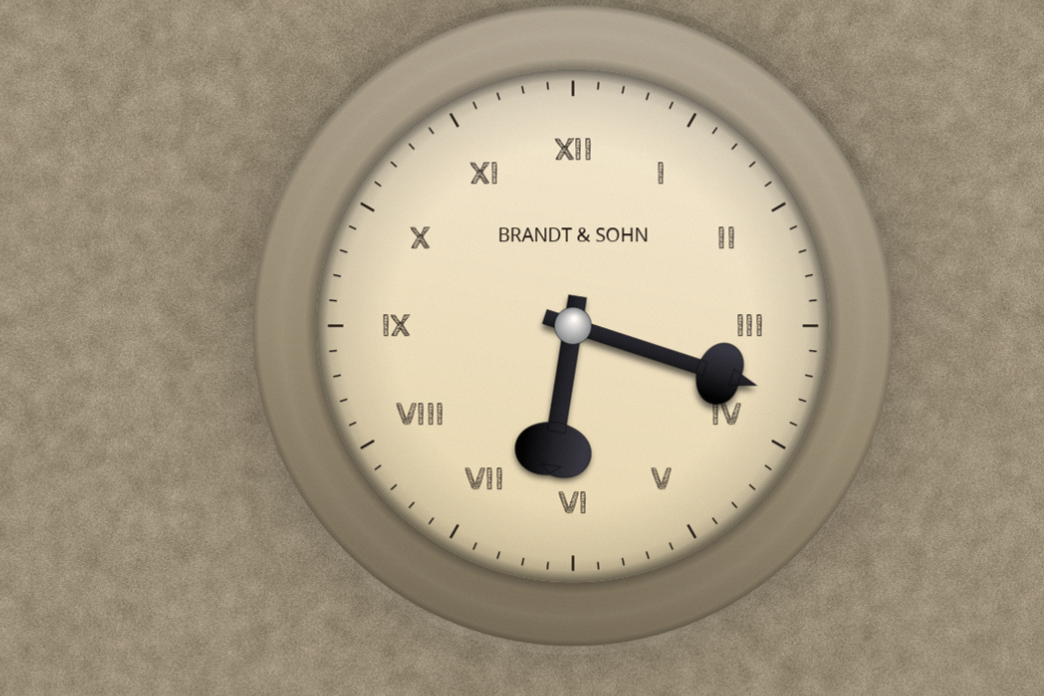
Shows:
6h18
